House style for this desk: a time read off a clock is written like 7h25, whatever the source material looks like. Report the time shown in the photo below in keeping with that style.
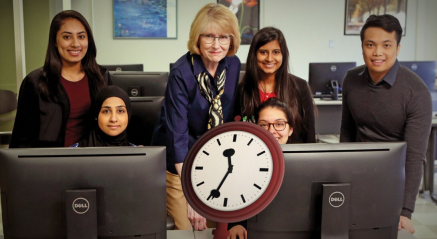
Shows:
11h34
